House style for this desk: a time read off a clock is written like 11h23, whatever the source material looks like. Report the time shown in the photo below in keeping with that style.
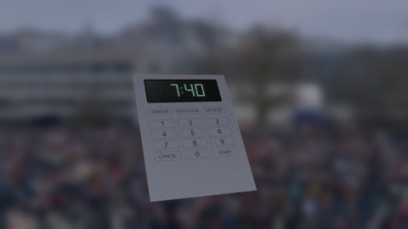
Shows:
7h40
